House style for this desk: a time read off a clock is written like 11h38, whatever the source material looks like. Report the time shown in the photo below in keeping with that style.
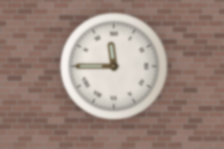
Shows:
11h45
